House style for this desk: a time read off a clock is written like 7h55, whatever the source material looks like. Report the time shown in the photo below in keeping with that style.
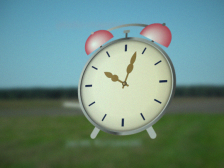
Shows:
10h03
